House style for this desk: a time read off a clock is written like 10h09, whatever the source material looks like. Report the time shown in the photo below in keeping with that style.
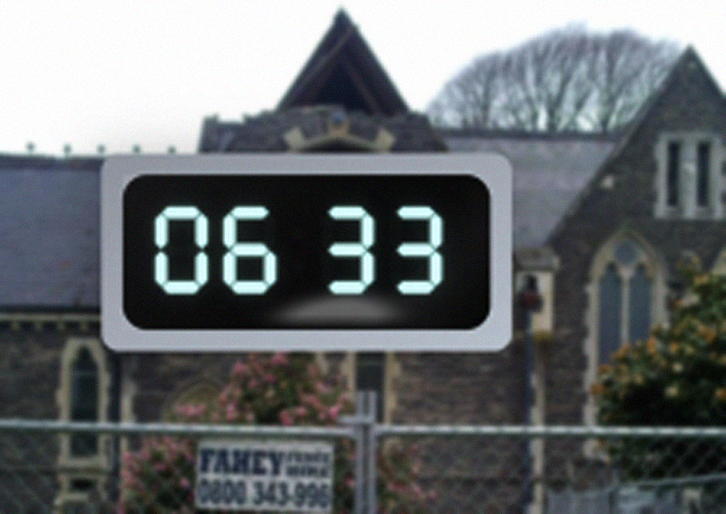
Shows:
6h33
